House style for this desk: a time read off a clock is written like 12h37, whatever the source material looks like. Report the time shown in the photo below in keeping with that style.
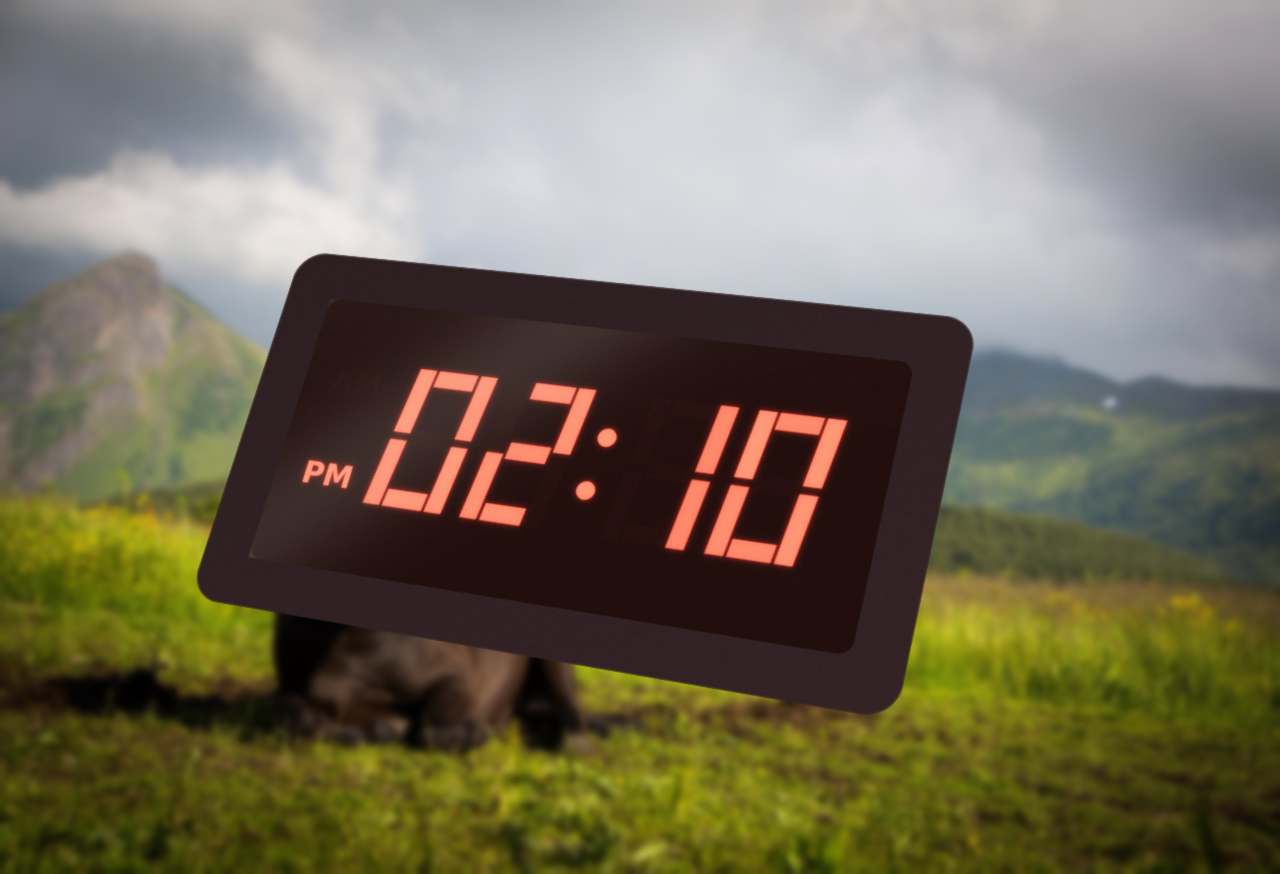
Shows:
2h10
